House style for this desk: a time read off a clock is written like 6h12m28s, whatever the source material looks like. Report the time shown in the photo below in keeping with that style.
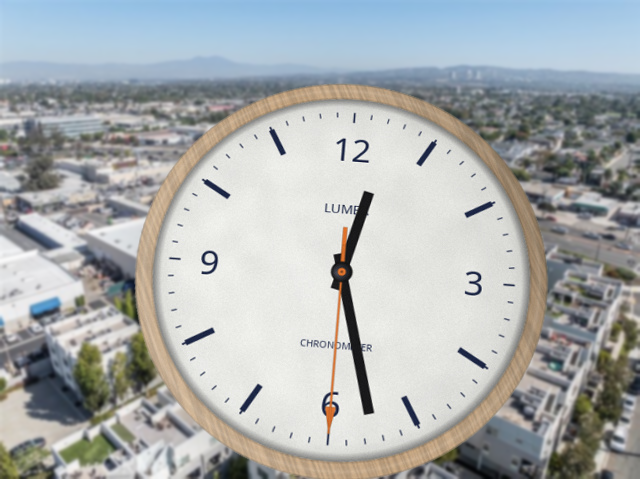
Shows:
12h27m30s
